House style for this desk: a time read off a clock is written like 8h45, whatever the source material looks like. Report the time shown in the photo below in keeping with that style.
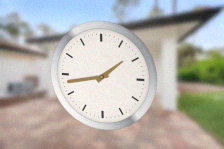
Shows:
1h43
